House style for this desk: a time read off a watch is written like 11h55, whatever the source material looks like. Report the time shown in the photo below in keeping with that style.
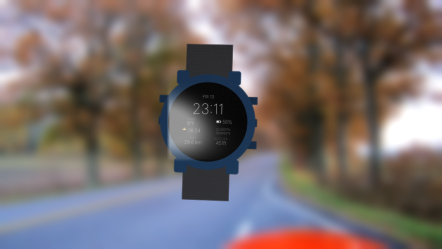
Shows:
23h11
